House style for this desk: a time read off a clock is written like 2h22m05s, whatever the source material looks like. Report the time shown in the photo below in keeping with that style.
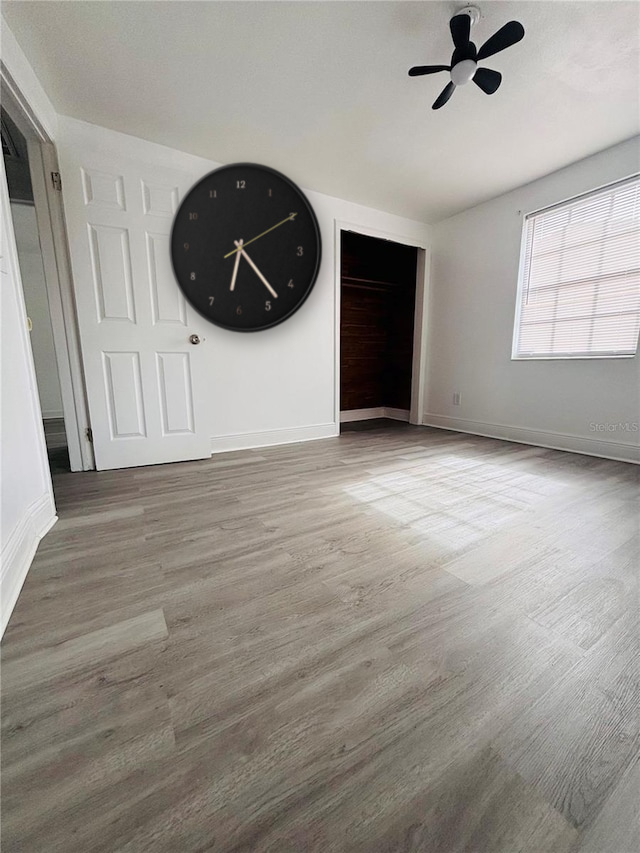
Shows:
6h23m10s
